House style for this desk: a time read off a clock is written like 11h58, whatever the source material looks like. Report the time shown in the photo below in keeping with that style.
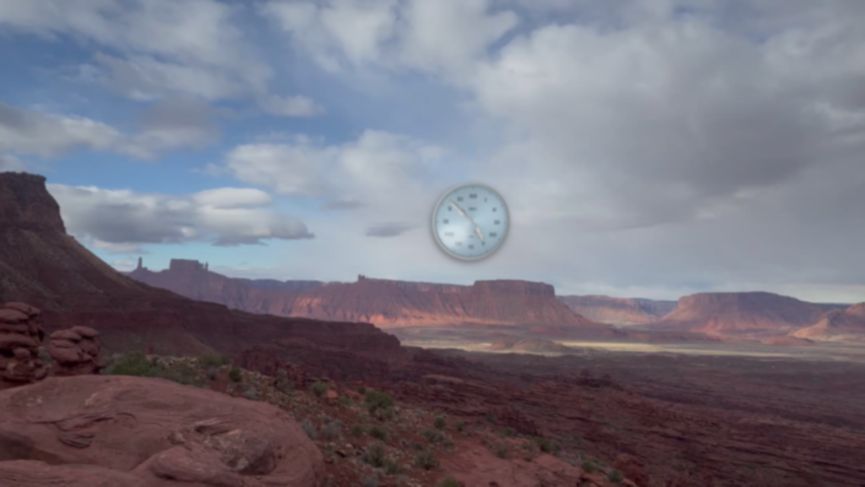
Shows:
4h52
